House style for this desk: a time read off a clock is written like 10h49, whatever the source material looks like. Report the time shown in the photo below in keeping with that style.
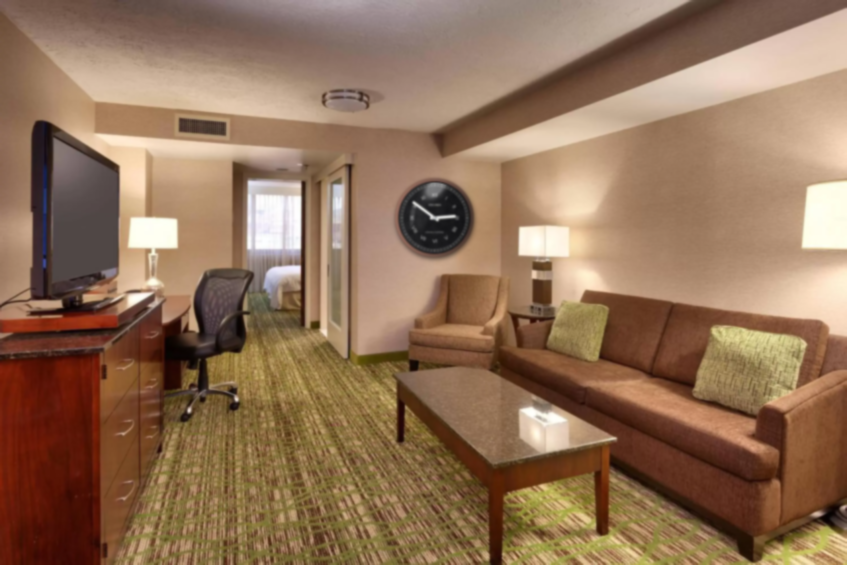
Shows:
2h51
